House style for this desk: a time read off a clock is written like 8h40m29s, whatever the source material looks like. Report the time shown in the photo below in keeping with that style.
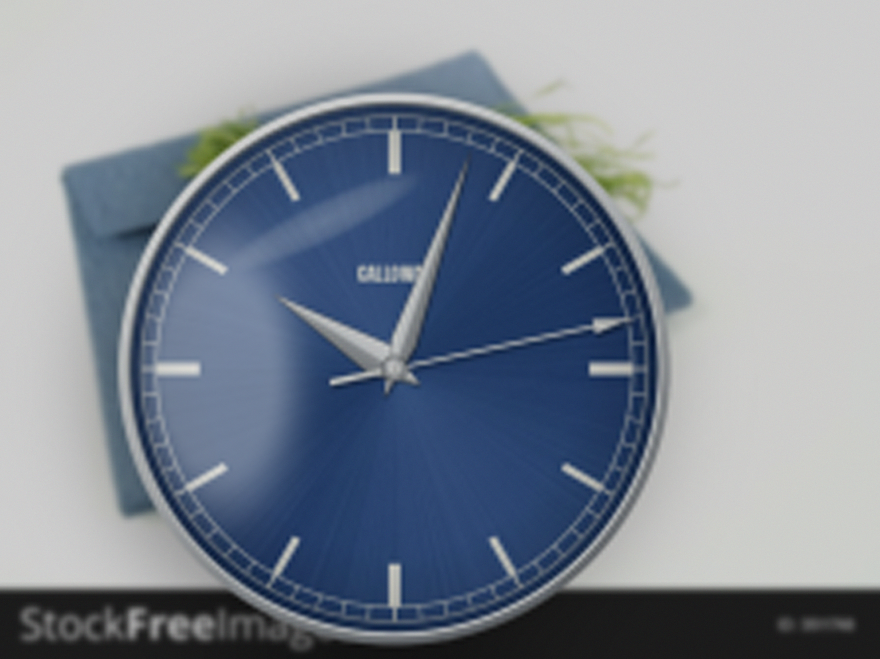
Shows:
10h03m13s
